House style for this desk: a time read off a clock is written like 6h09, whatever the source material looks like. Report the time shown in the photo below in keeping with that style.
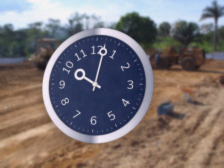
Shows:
10h02
